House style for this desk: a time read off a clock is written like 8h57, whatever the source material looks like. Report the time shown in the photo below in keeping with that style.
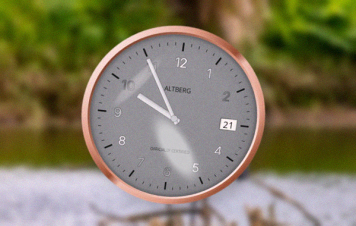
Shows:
9h55
